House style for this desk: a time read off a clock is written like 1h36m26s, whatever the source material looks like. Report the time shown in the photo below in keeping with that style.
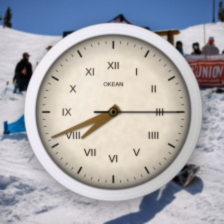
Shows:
7h41m15s
